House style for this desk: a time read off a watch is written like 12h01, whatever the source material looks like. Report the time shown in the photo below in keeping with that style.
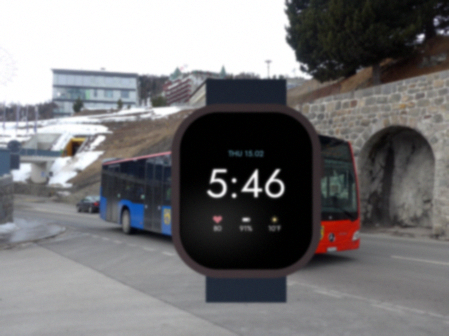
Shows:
5h46
